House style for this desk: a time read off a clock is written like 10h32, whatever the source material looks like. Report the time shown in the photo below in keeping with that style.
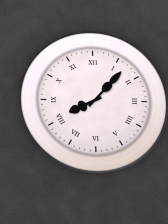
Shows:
8h07
